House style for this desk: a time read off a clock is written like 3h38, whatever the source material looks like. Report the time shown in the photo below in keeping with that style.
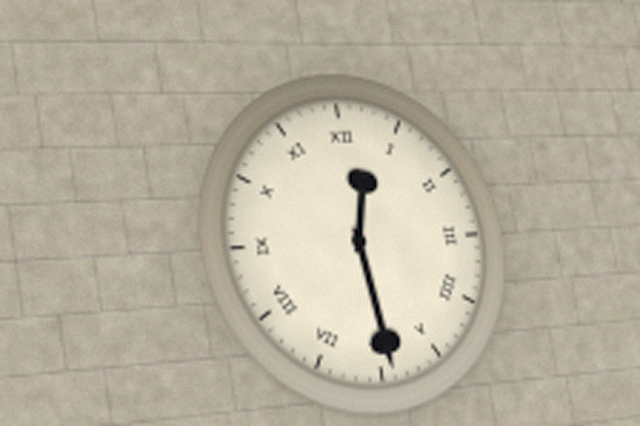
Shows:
12h29
